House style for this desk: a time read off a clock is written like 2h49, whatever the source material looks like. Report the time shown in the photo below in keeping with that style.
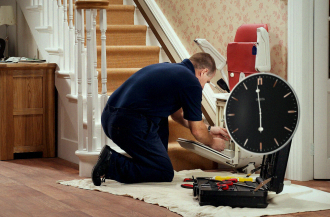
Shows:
5h59
